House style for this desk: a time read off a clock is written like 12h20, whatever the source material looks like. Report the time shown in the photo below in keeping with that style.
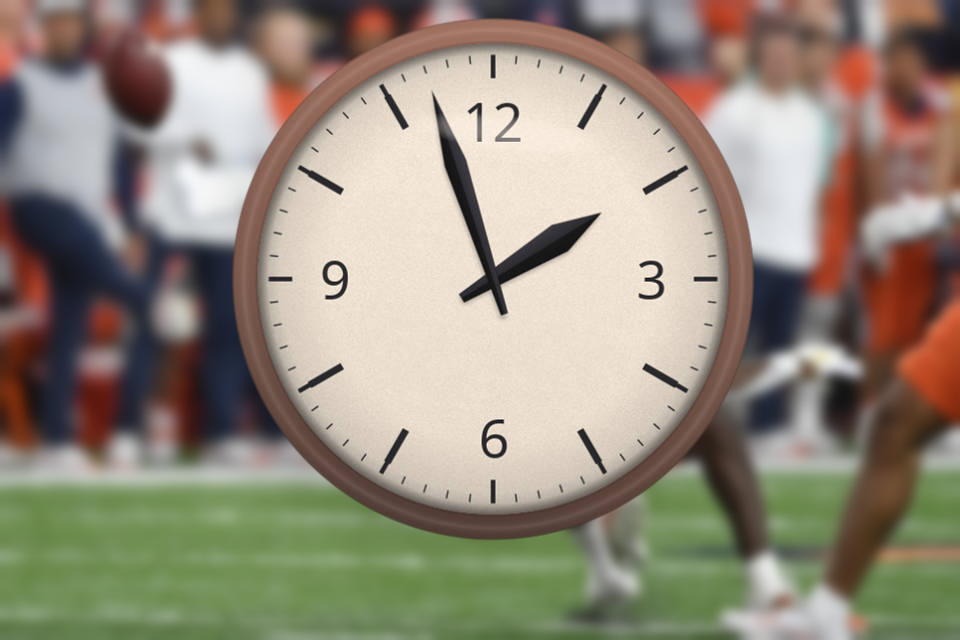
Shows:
1h57
